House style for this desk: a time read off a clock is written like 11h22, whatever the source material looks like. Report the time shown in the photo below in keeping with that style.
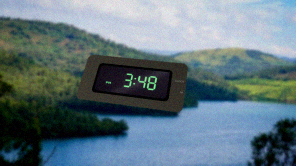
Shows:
3h48
